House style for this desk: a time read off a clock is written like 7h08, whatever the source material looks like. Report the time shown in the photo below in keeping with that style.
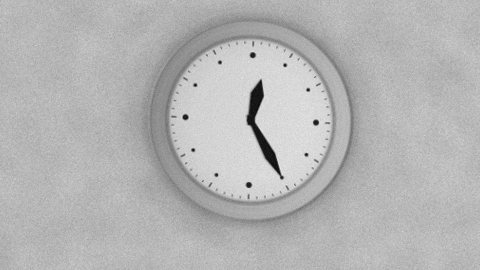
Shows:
12h25
